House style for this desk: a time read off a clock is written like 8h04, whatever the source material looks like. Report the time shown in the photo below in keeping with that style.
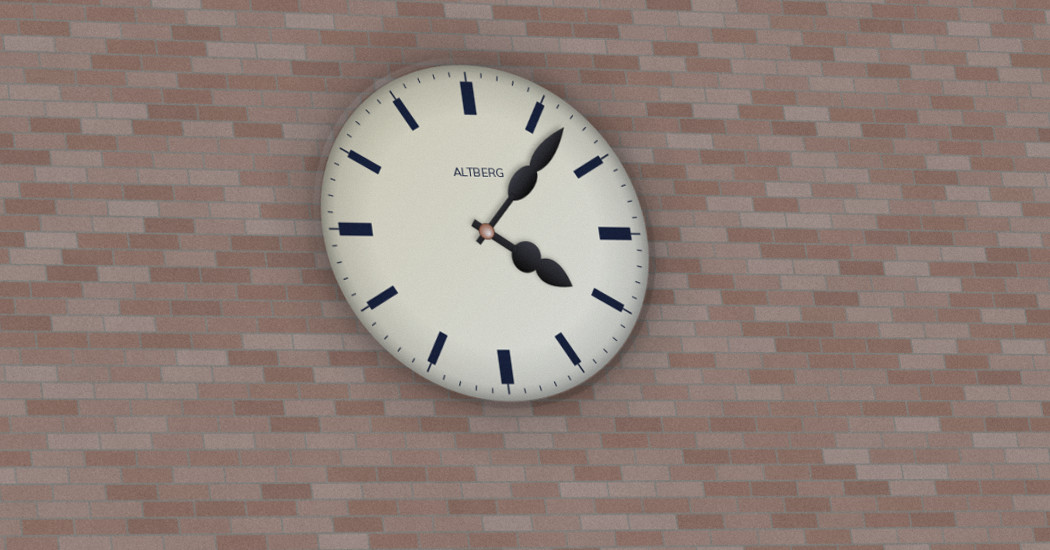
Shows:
4h07
